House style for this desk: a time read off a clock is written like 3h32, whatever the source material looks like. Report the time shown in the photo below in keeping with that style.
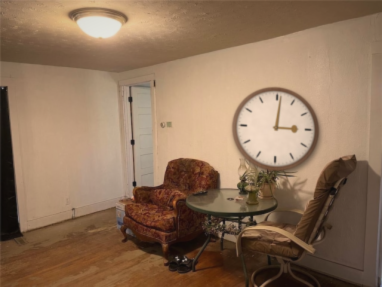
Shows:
3h01
